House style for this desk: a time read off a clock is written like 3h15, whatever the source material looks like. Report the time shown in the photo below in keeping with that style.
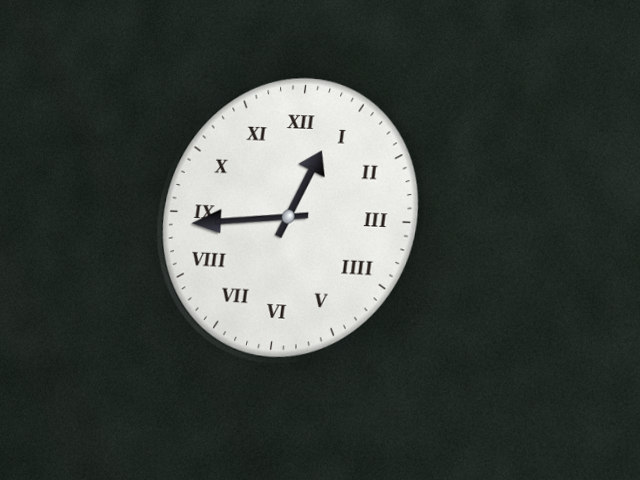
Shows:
12h44
